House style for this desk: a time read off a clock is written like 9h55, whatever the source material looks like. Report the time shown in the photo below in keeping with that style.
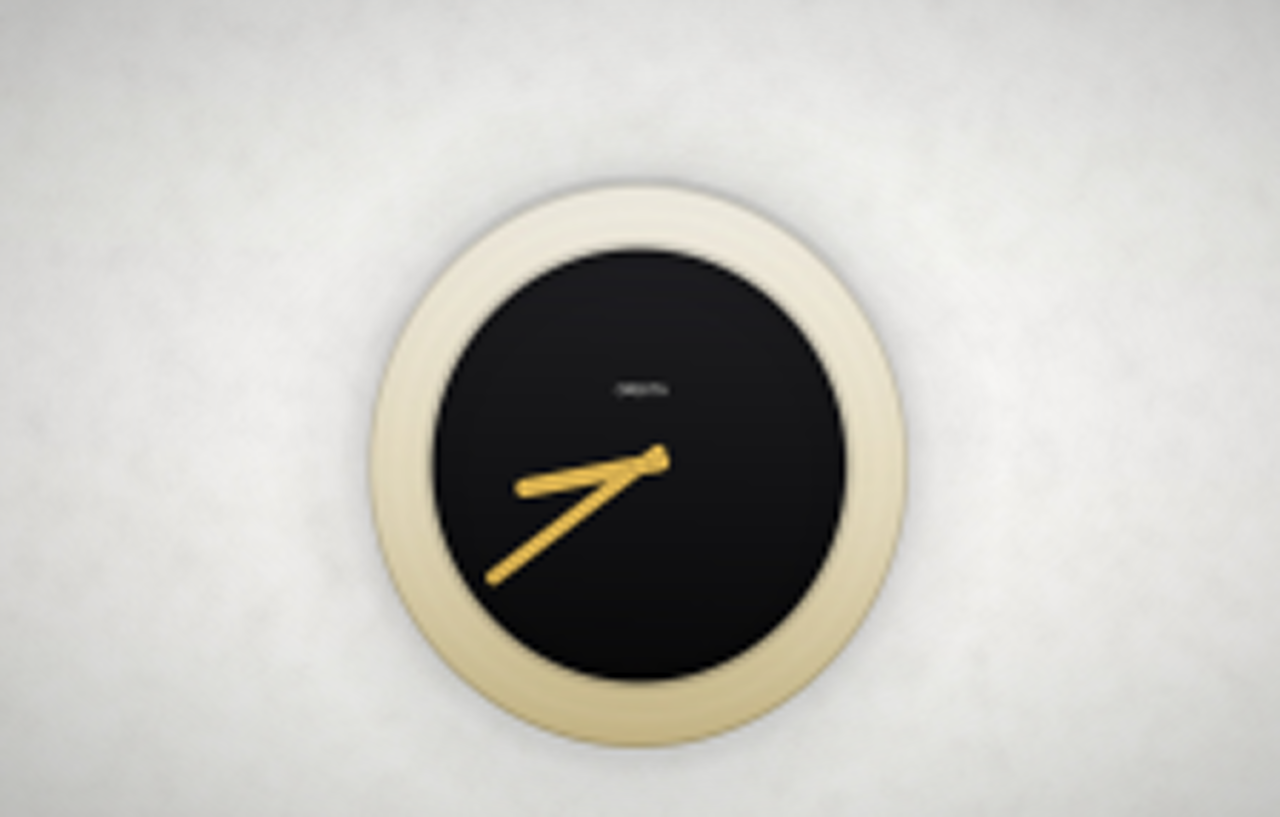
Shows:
8h39
